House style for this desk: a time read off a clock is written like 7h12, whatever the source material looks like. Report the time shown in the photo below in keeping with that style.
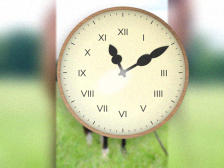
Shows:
11h10
